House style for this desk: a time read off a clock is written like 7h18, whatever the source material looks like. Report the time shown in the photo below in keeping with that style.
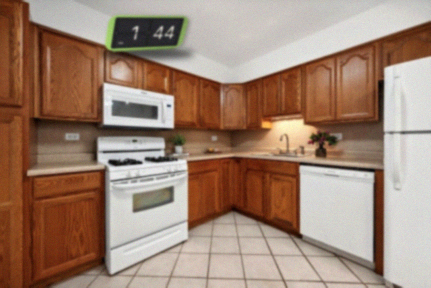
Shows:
1h44
